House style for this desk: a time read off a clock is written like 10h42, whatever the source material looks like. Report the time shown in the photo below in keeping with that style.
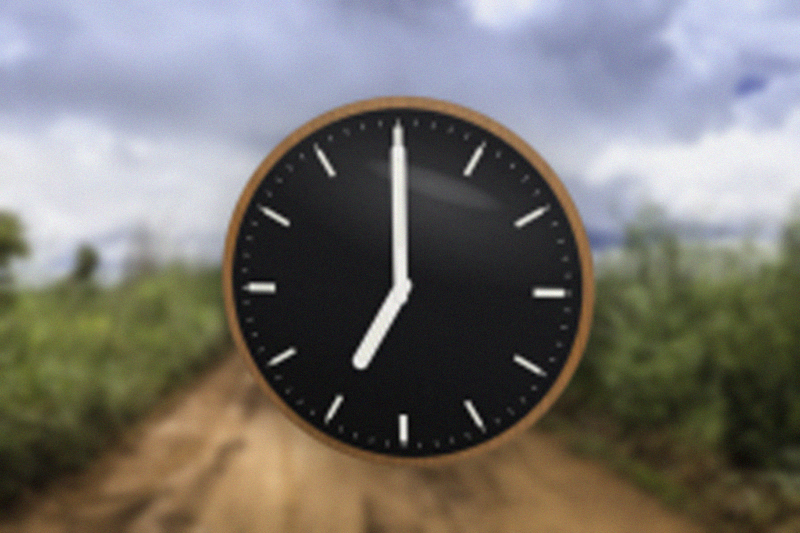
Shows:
7h00
